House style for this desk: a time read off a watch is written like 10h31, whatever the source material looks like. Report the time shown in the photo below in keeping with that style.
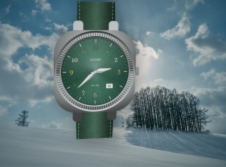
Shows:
2h38
